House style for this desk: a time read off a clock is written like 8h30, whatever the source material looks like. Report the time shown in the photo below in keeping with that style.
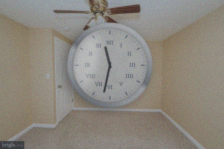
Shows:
11h32
